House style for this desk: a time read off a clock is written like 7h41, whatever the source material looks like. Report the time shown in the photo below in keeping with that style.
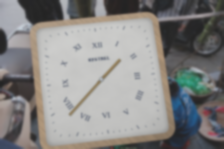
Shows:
1h38
